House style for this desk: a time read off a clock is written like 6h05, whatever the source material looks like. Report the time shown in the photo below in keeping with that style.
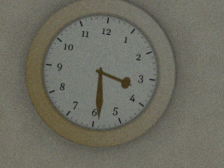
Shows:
3h29
